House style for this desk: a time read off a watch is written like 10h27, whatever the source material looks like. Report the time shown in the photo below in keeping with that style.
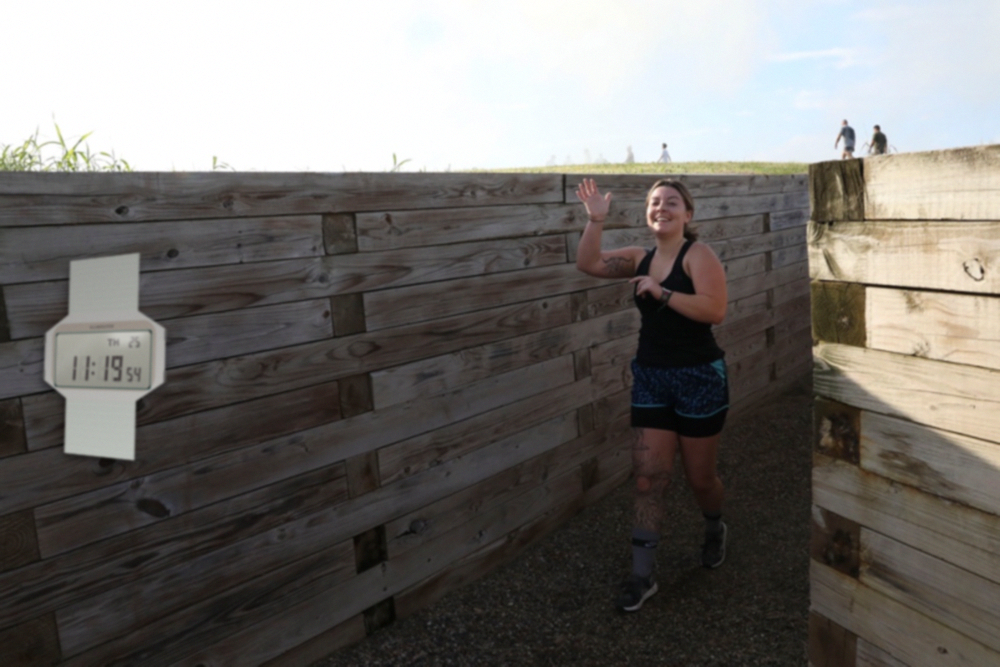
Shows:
11h19
